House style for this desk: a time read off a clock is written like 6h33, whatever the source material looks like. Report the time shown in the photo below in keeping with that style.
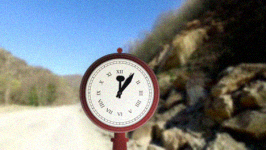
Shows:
12h06
